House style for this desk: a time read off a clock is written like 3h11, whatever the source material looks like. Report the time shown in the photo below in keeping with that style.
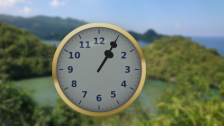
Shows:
1h05
